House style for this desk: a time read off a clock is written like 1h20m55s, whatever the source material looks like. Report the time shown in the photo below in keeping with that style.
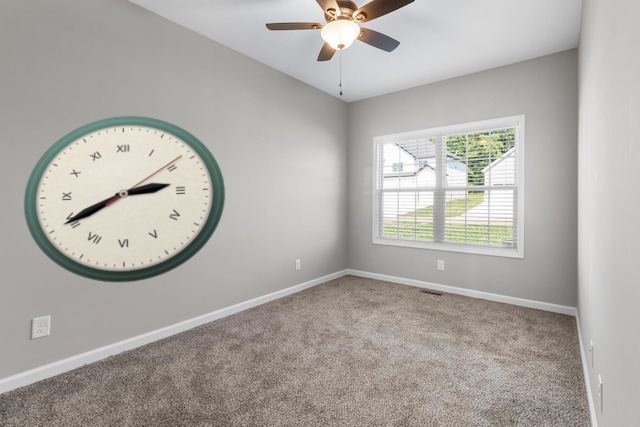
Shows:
2h40m09s
